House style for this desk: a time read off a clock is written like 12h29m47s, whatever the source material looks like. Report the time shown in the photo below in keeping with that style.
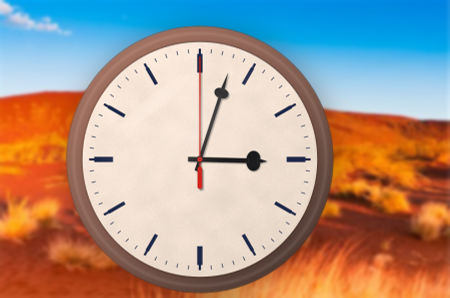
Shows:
3h03m00s
